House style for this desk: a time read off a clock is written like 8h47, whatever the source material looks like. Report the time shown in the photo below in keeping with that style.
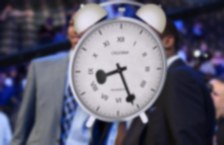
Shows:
8h26
